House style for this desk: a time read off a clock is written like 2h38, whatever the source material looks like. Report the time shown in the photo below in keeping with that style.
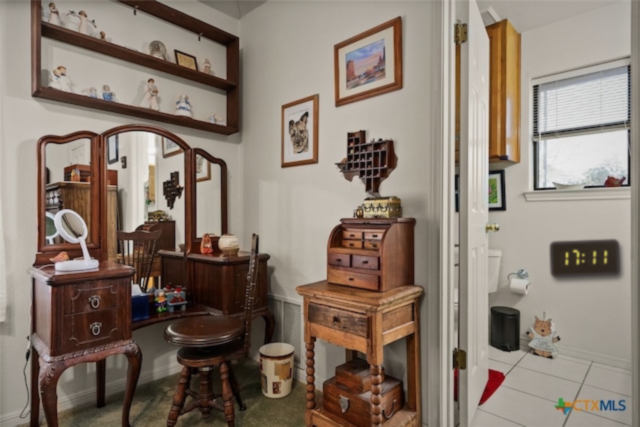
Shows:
17h11
